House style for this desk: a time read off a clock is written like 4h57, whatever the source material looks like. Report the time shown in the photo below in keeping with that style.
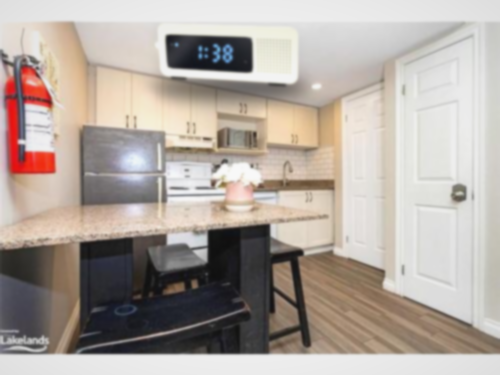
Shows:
1h38
